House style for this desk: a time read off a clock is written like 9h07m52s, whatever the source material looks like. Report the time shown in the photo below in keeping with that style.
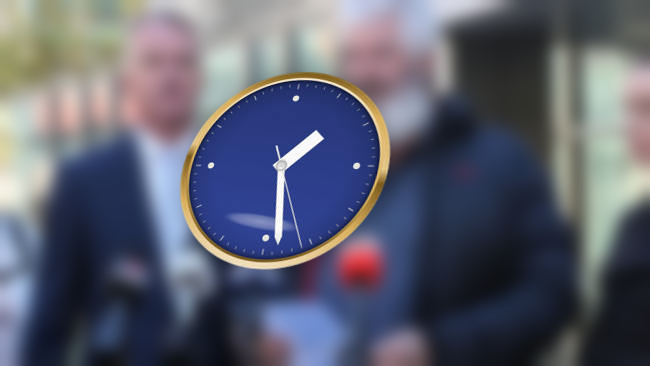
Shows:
1h28m26s
